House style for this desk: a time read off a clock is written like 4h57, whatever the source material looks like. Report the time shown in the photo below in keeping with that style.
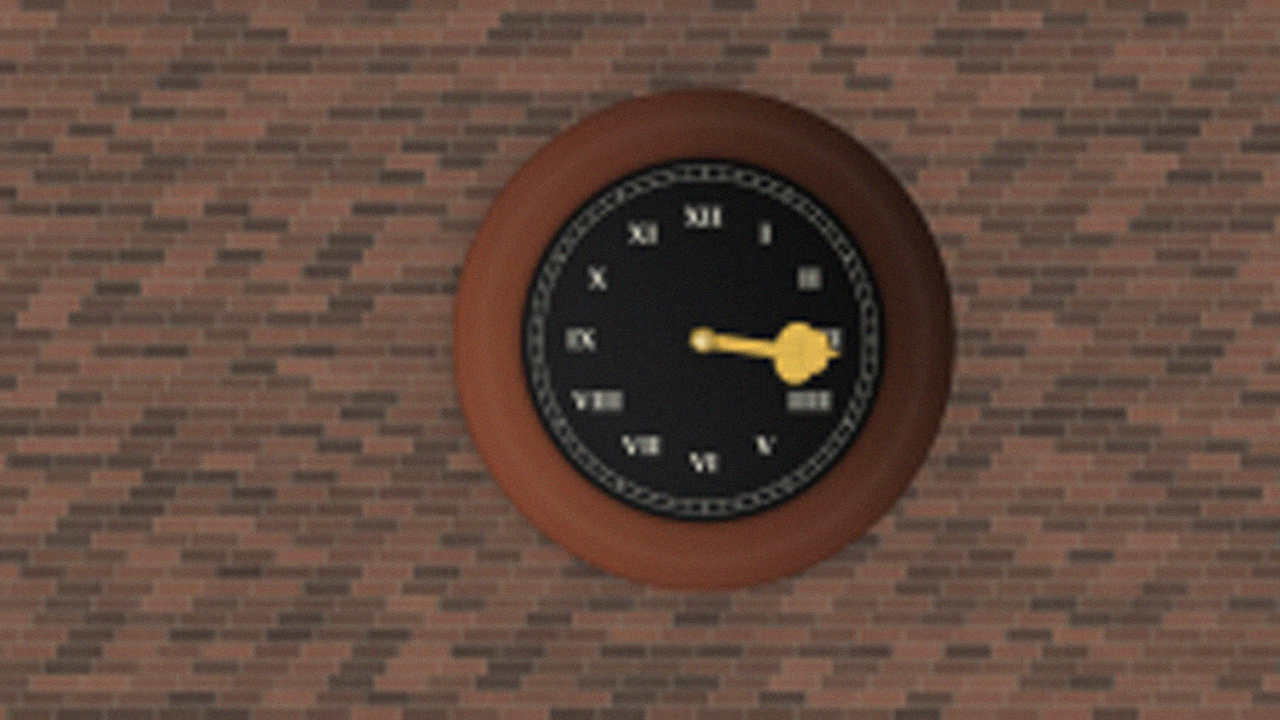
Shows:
3h16
